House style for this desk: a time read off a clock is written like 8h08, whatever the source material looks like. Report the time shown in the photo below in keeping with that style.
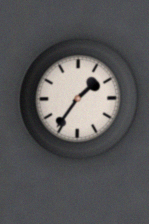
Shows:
1h36
